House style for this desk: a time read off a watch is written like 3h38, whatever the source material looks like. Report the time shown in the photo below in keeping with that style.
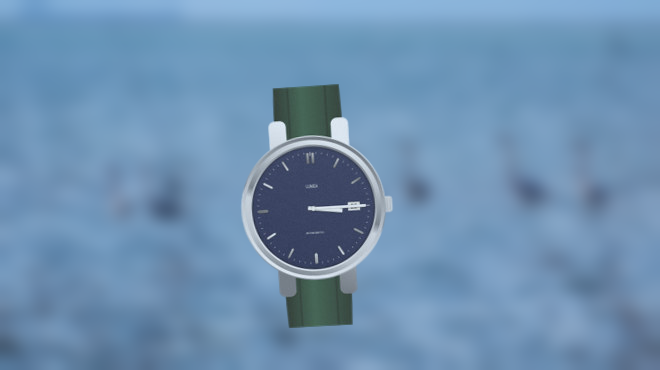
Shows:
3h15
